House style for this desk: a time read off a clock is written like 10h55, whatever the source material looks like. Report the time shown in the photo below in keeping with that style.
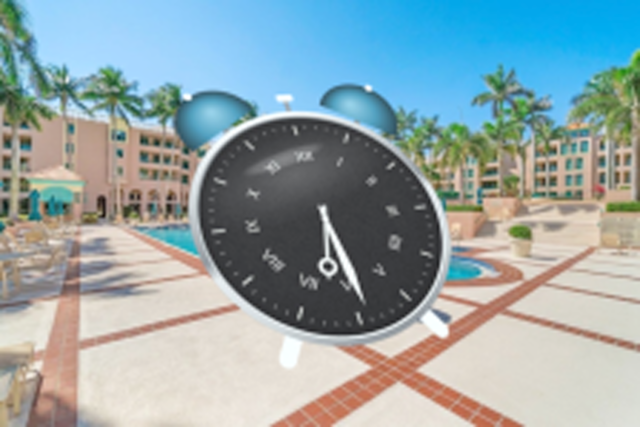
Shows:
6h29
